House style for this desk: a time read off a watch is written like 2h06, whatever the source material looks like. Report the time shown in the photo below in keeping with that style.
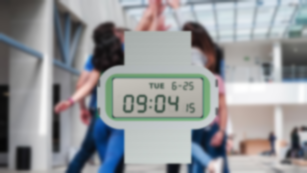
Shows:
9h04
